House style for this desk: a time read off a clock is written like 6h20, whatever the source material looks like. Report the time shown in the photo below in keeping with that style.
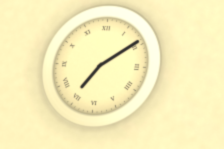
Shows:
7h09
